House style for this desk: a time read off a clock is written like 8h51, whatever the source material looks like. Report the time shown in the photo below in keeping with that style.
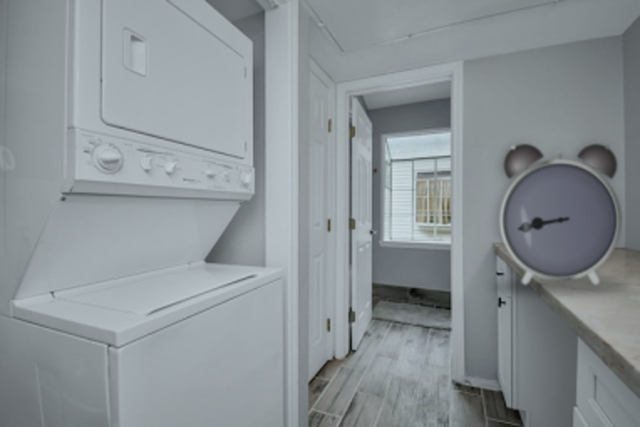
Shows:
8h43
